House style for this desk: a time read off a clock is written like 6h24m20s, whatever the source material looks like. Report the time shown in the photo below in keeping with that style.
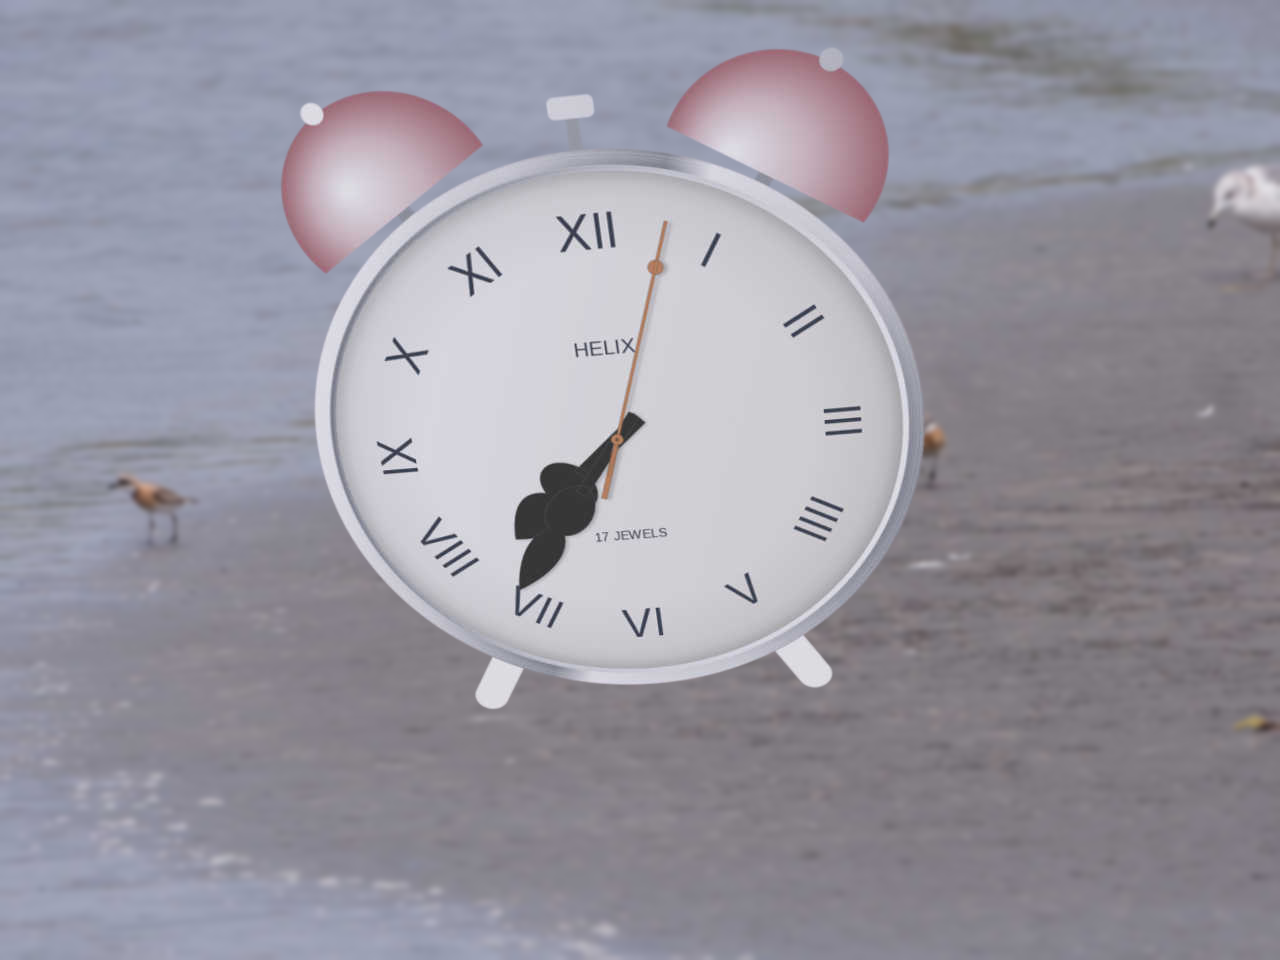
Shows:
7h36m03s
